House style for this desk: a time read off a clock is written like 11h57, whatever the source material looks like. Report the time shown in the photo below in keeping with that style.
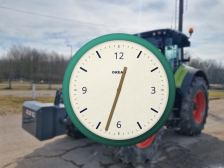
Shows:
12h33
